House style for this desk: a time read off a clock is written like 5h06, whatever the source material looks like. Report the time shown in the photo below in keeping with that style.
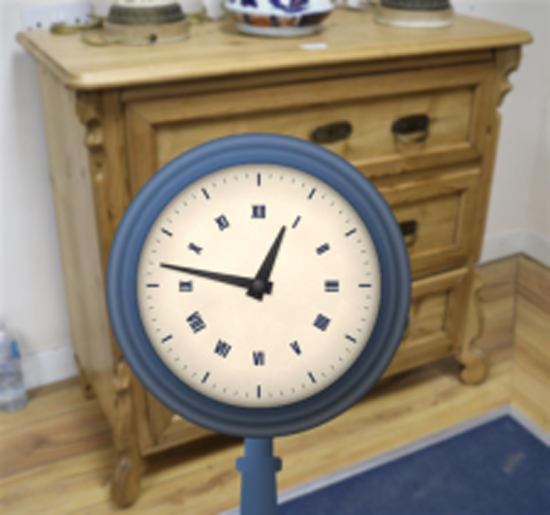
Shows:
12h47
